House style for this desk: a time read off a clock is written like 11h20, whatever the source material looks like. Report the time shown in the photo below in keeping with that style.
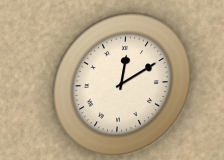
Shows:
12h10
